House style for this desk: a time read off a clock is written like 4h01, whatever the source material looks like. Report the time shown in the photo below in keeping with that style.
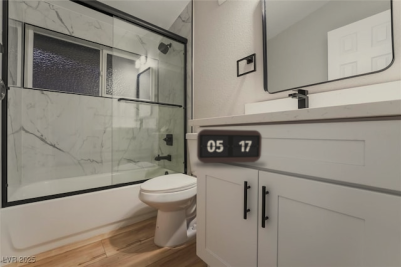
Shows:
5h17
